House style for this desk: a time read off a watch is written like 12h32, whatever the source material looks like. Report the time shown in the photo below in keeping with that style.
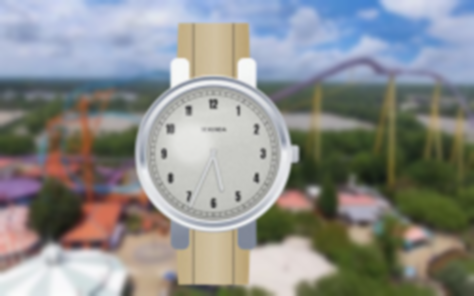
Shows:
5h34
